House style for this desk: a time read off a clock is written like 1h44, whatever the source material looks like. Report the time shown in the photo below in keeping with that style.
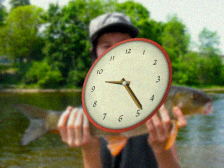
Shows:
9h24
